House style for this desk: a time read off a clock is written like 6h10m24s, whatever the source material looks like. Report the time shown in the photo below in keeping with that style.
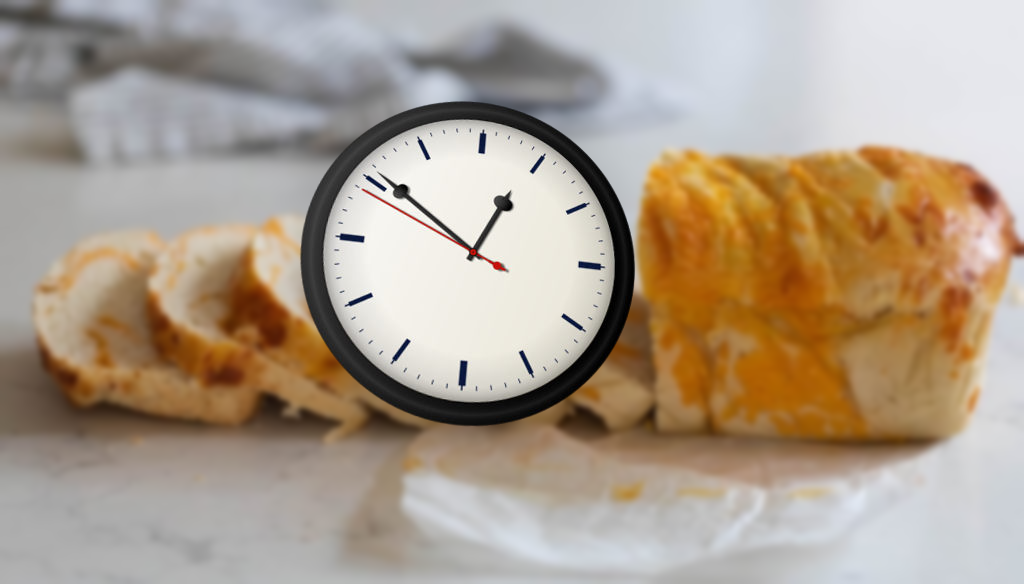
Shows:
12h50m49s
